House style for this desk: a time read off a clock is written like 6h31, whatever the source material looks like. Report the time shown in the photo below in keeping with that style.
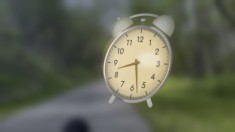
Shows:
8h28
